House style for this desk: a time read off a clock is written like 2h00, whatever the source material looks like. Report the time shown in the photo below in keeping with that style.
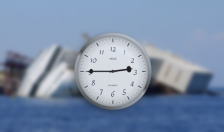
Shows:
2h45
